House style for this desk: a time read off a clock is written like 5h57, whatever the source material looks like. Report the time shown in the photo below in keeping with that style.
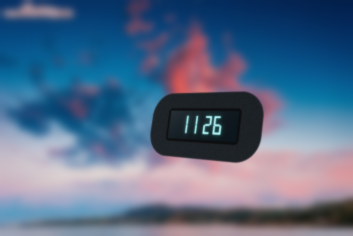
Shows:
11h26
